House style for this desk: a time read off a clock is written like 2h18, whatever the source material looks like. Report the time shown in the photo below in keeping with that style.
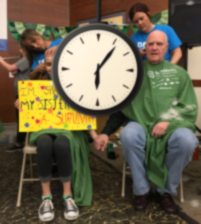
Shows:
6h06
